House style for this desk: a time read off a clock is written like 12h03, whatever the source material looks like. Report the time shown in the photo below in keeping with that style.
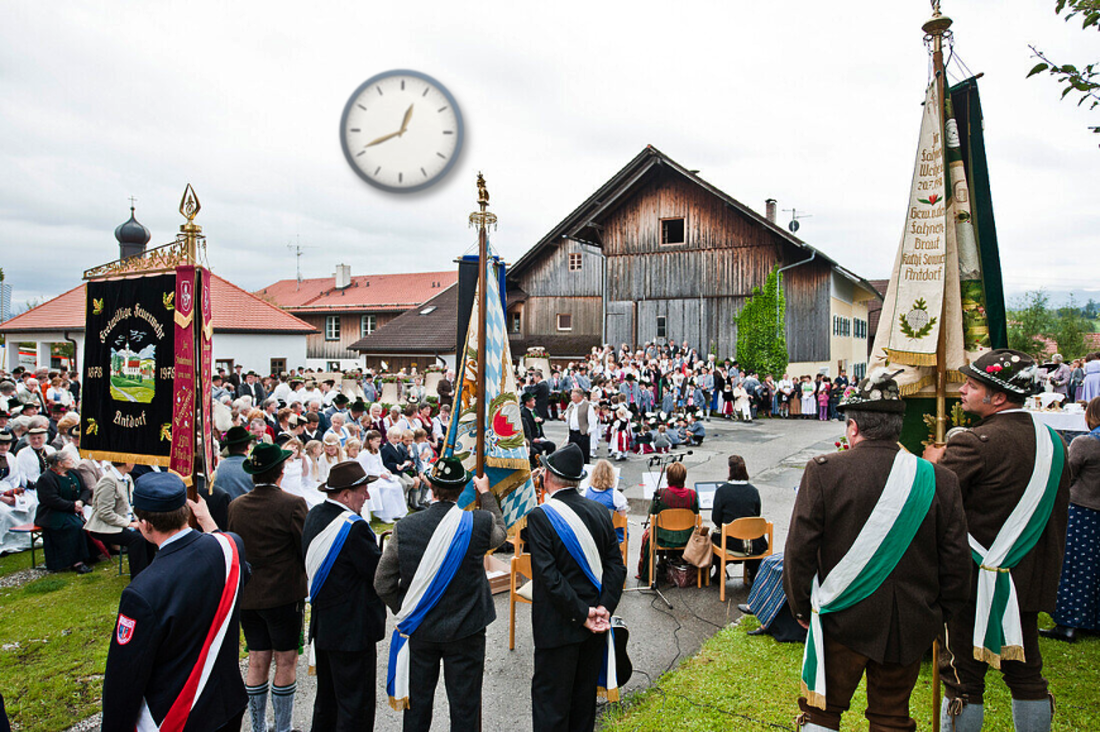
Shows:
12h41
